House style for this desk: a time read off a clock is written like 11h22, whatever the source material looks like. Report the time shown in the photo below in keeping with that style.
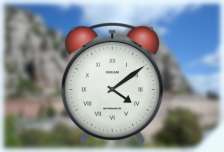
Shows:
4h09
